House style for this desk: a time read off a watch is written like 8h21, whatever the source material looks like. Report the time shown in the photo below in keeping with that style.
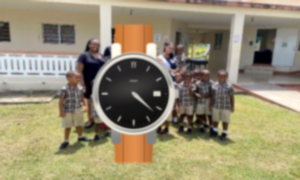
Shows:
4h22
